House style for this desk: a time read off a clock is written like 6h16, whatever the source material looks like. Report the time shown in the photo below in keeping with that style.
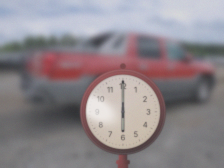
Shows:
6h00
